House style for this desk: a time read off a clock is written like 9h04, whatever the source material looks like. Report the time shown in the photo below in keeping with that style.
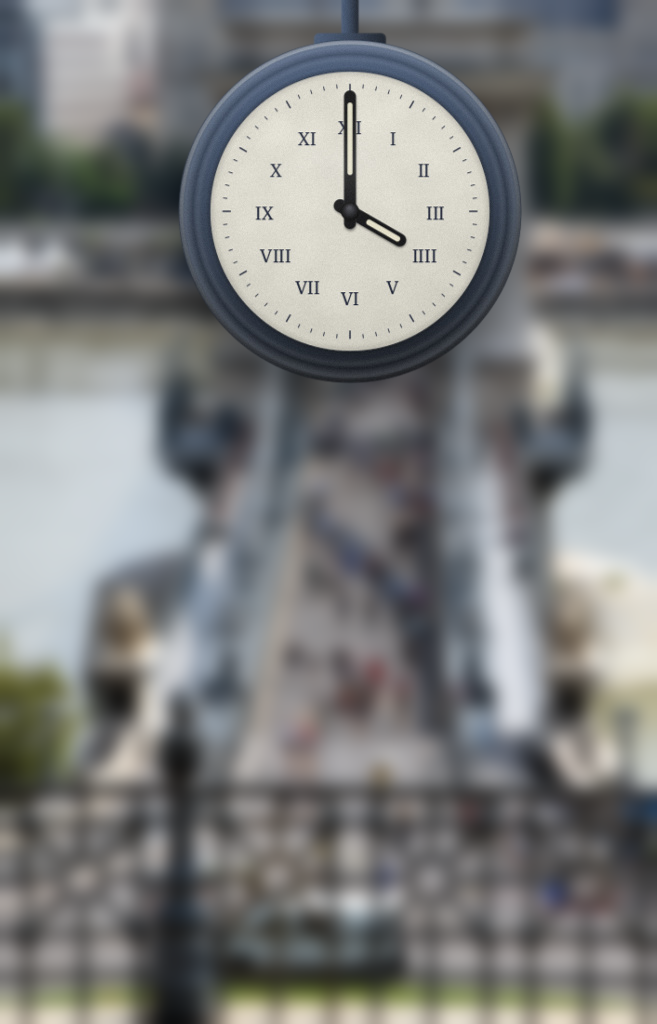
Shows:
4h00
